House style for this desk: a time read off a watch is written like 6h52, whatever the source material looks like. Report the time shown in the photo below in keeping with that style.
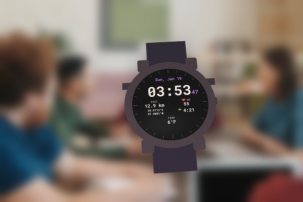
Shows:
3h53
